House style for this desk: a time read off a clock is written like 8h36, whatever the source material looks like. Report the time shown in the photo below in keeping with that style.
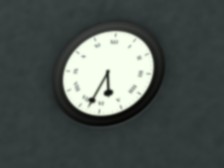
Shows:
5h33
